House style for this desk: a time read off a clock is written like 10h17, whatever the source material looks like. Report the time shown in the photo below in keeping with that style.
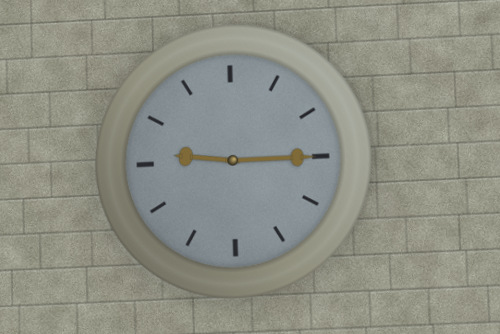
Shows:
9h15
